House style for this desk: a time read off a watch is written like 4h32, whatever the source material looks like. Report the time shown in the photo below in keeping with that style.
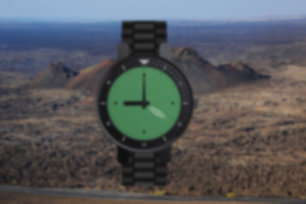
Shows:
9h00
